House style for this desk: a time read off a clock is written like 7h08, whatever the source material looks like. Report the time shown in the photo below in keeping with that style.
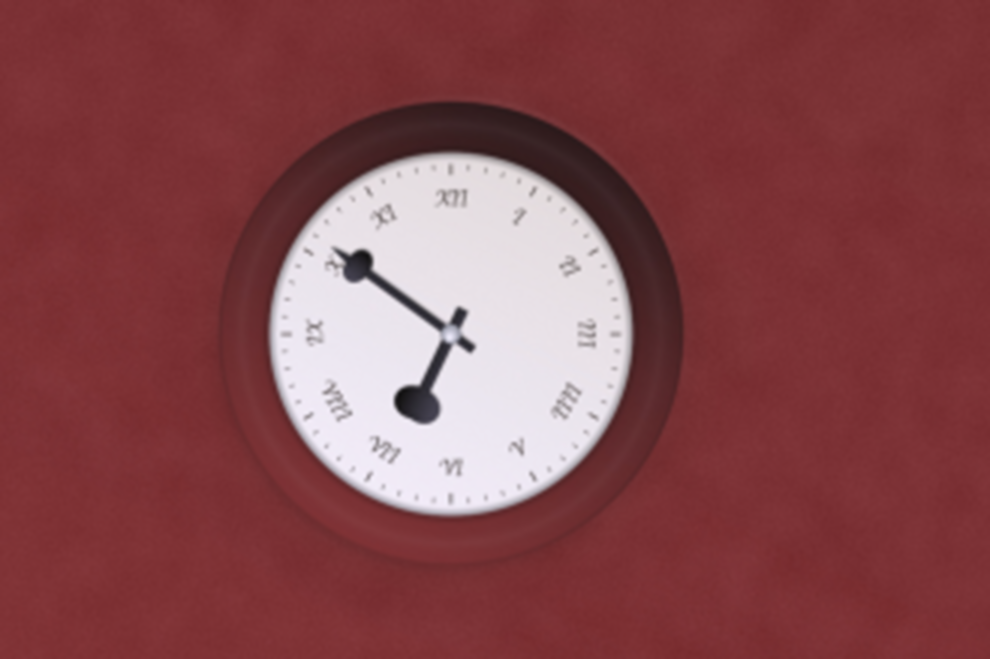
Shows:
6h51
